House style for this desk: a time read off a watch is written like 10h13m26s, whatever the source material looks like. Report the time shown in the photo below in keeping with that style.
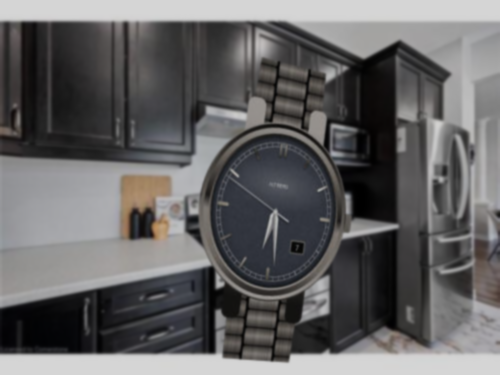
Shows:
6h28m49s
